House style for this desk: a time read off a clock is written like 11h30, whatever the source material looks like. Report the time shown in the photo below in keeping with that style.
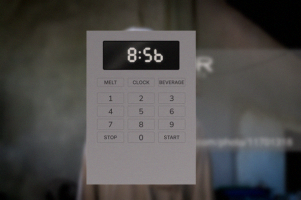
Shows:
8h56
